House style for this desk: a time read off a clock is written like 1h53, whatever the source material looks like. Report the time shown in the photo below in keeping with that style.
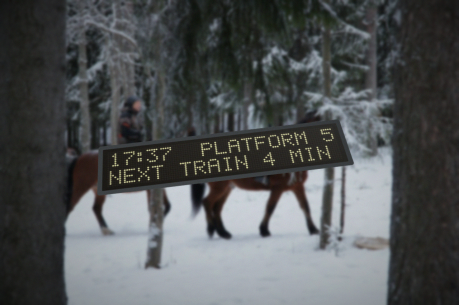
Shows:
17h37
